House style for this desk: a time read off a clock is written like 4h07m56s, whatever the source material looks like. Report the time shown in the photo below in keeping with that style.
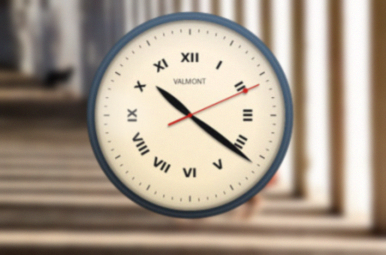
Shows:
10h21m11s
